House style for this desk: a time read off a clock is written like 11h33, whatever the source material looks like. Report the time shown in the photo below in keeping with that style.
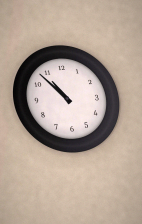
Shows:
10h53
